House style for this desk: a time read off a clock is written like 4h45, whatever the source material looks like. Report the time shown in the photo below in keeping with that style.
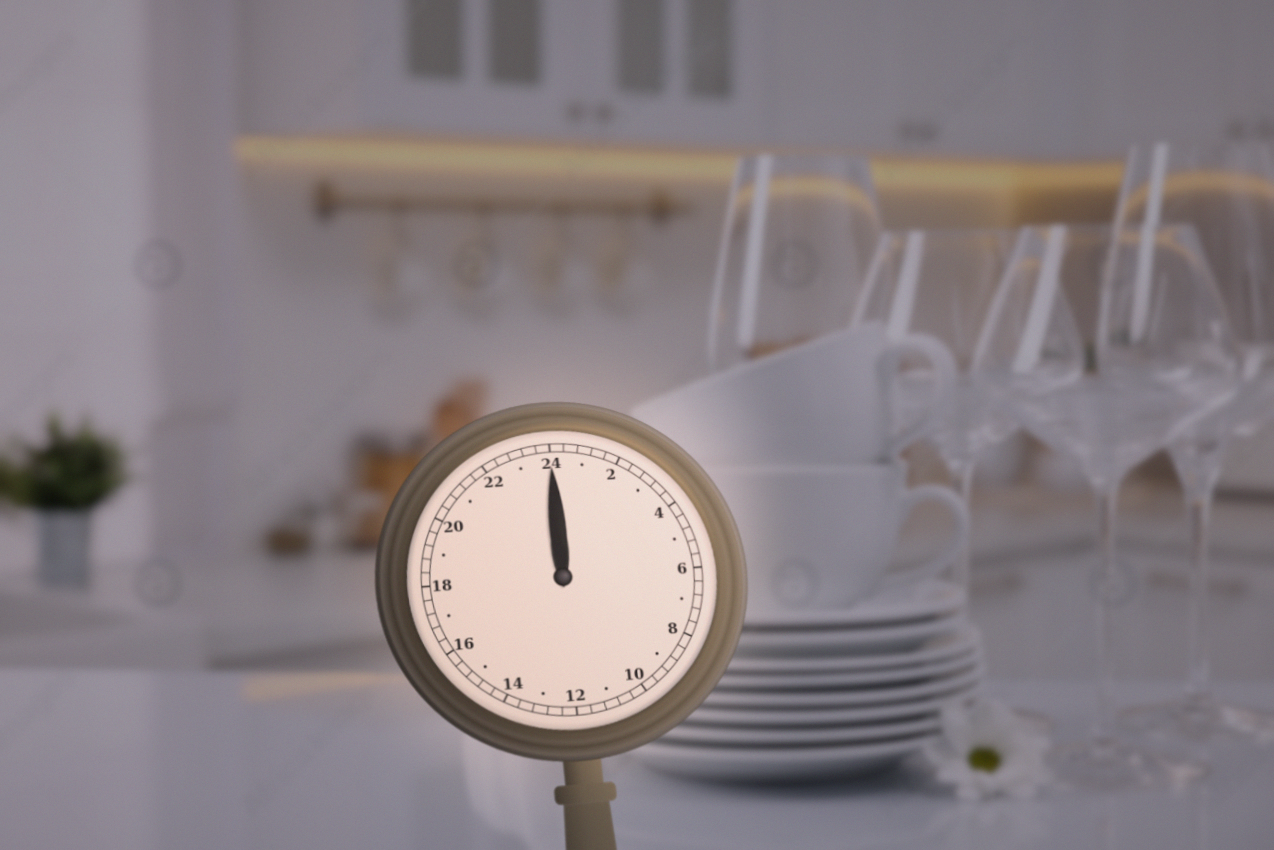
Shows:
0h00
